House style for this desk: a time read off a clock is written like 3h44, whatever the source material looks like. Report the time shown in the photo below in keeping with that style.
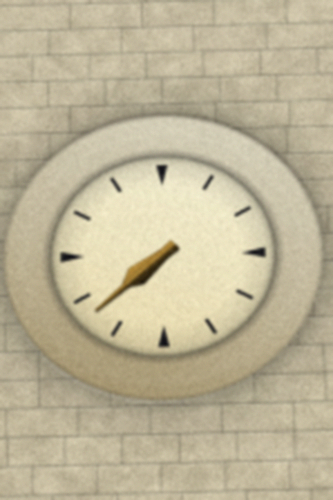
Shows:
7h38
